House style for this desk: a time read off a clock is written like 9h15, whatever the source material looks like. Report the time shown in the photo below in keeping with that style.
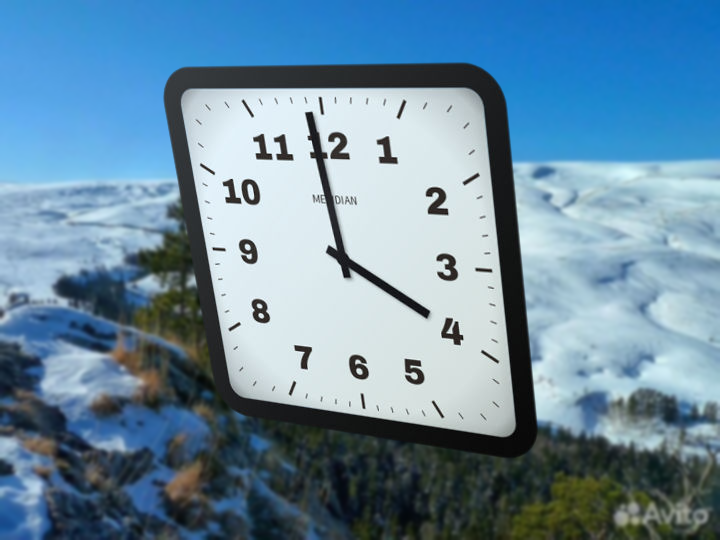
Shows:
3h59
